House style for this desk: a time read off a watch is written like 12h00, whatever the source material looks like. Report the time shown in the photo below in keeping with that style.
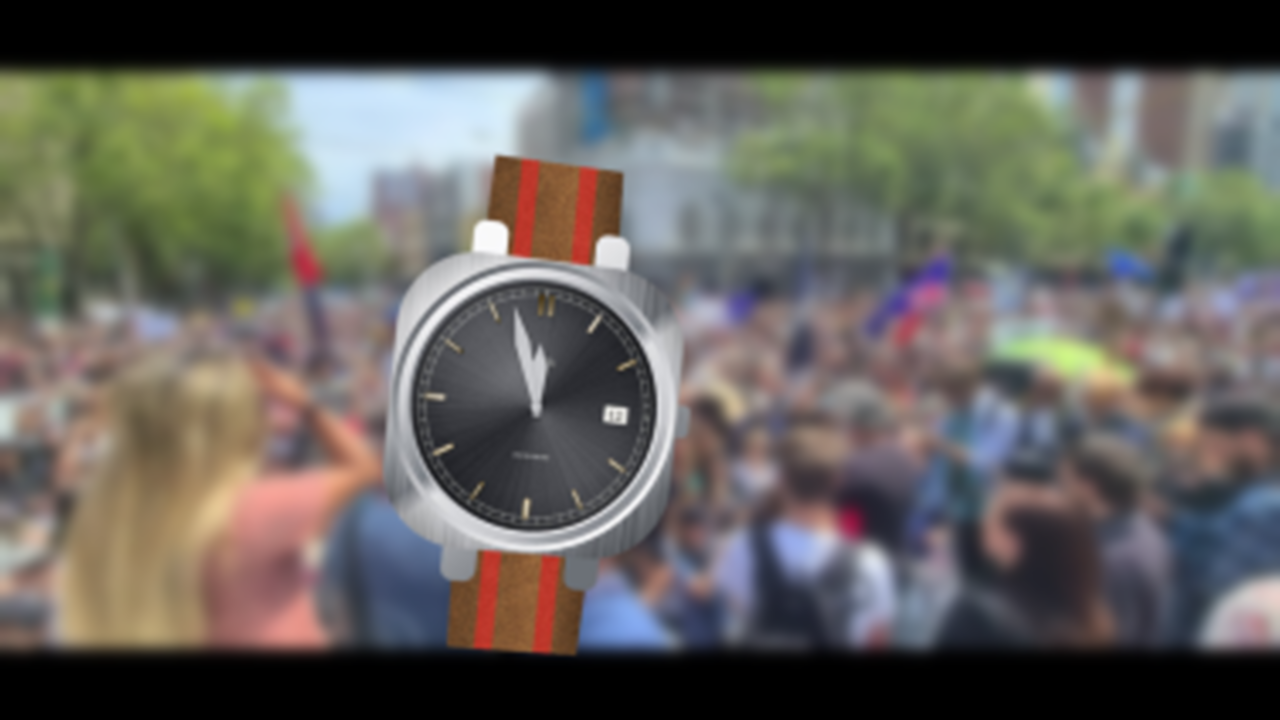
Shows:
11h57
